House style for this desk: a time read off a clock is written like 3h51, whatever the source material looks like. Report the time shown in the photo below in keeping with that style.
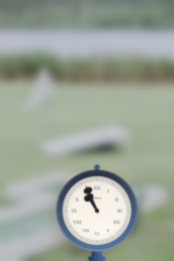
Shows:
10h56
